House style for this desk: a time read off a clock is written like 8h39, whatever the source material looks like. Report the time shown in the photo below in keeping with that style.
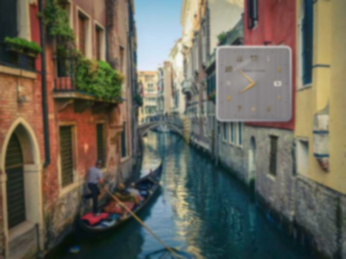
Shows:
7h52
